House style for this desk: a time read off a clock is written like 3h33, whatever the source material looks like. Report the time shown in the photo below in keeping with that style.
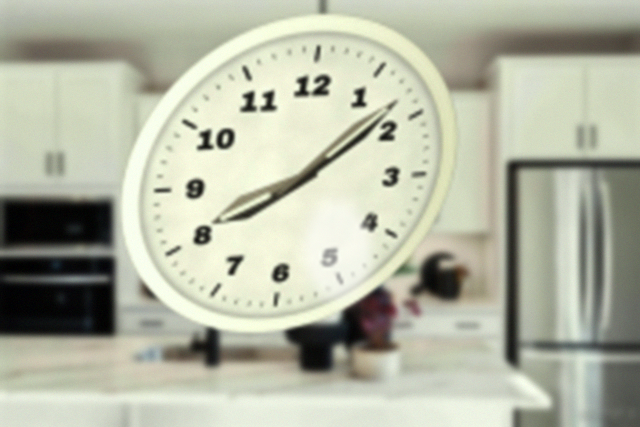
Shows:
8h08
